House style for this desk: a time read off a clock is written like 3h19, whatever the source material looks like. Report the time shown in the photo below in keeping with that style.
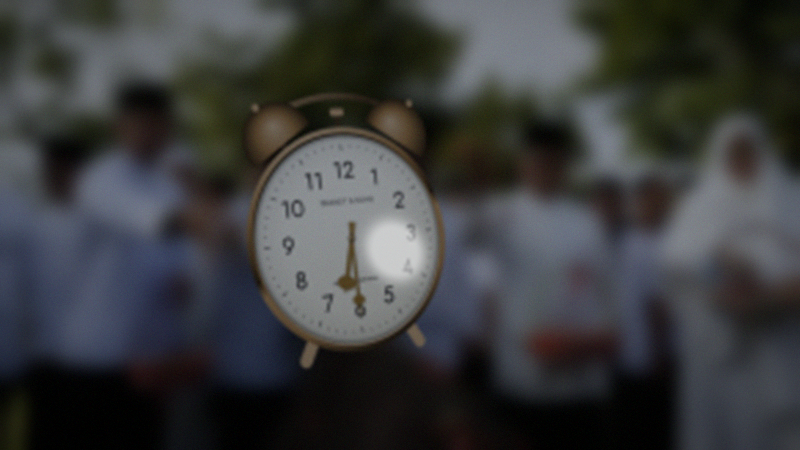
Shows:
6h30
